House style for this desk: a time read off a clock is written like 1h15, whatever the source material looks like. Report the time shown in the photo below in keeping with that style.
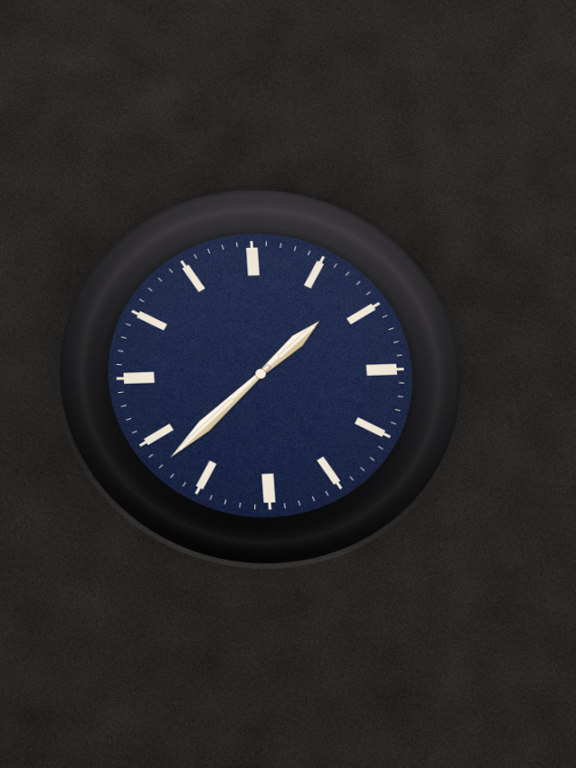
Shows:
1h38
